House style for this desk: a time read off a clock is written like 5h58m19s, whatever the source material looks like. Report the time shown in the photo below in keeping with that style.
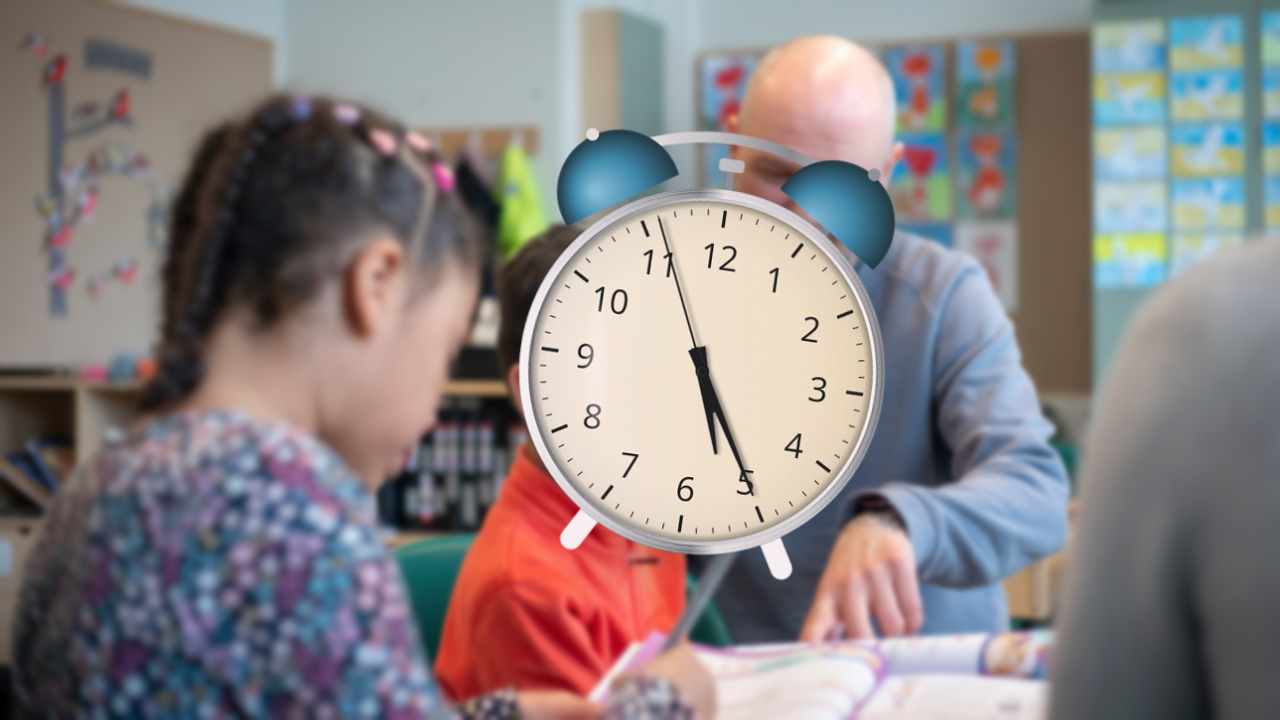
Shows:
5h24m56s
